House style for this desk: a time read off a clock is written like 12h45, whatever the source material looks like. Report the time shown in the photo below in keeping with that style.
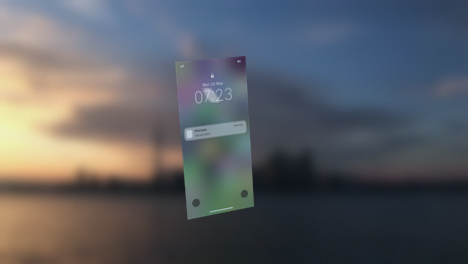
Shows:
7h23
